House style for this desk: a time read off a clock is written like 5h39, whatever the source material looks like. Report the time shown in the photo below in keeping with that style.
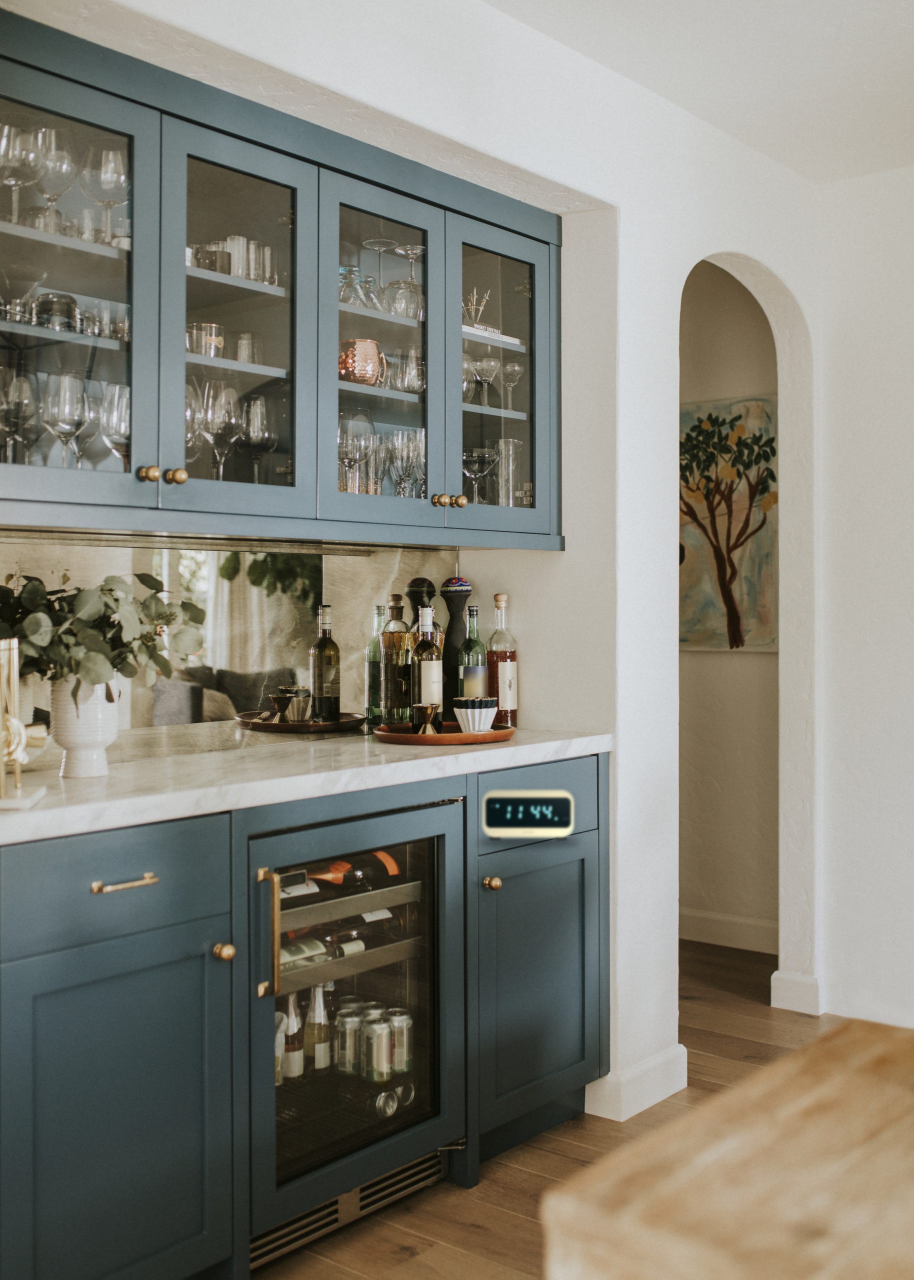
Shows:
11h44
